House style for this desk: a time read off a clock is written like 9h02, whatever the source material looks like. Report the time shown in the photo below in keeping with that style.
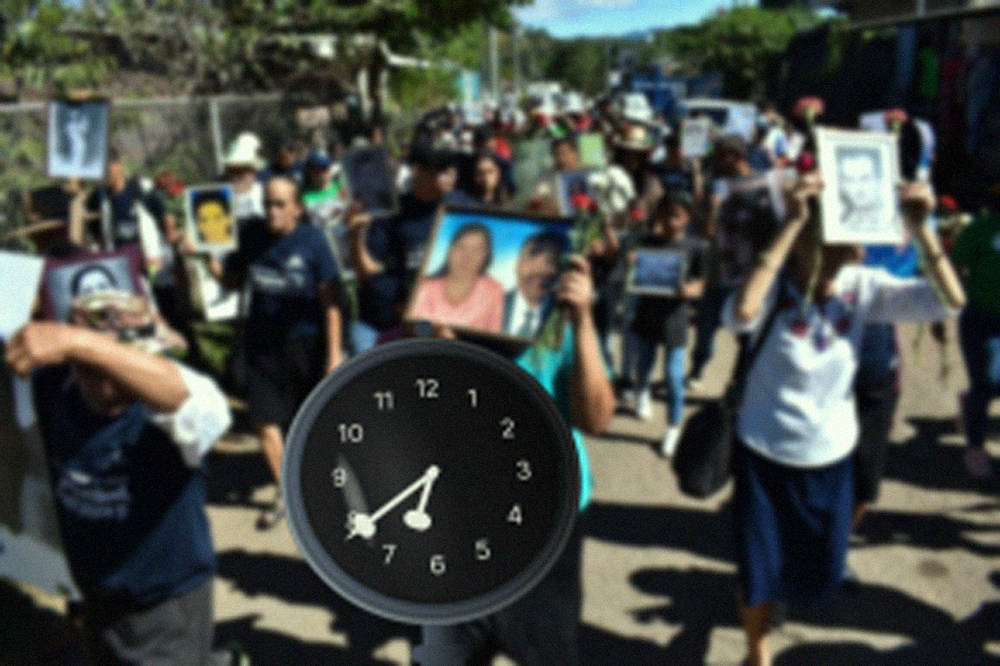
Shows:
6h39
